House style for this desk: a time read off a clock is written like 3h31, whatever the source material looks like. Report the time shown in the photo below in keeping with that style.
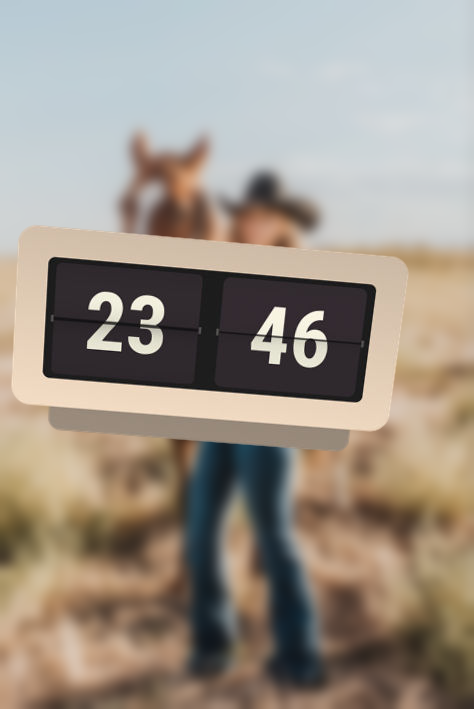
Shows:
23h46
